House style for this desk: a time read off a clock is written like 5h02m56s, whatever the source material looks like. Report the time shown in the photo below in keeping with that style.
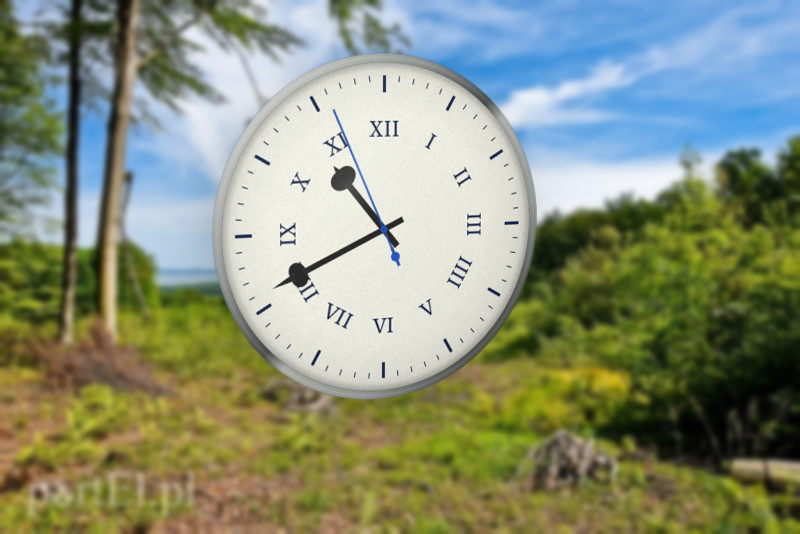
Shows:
10h40m56s
